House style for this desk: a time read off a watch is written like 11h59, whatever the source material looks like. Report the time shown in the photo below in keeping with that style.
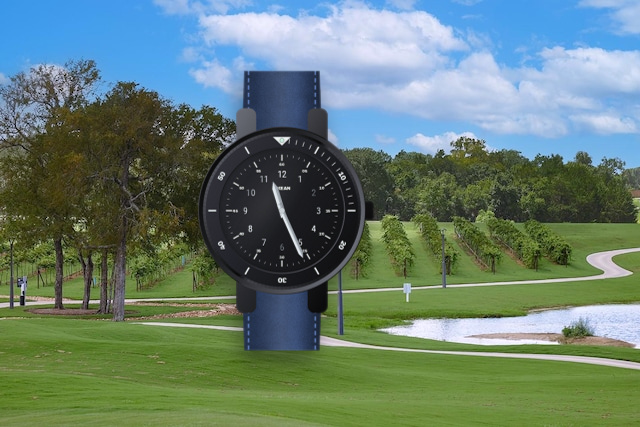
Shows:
11h26
